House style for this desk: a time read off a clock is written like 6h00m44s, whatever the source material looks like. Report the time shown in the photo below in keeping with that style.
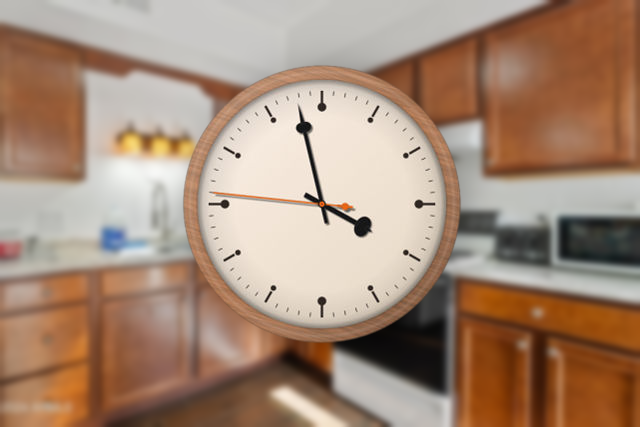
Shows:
3h57m46s
